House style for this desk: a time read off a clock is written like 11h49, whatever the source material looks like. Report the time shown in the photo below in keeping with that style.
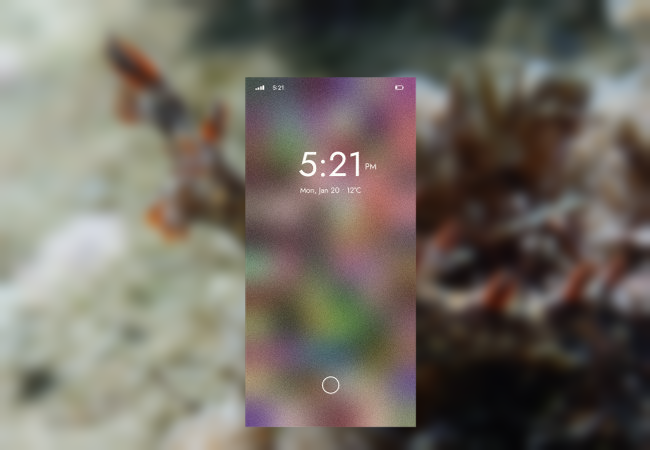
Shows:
5h21
